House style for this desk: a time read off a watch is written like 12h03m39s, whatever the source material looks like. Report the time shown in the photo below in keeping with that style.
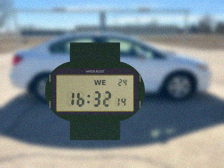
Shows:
16h32m14s
